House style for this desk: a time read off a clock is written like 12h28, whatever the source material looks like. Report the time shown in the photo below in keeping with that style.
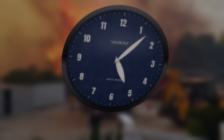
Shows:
5h07
